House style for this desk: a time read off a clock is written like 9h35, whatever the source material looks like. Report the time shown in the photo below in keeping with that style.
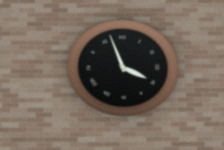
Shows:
3h57
